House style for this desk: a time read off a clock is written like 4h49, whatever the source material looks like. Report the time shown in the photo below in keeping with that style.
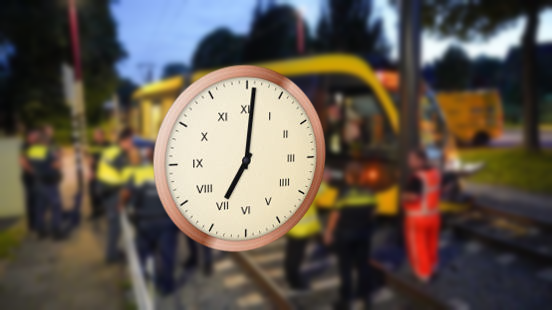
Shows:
7h01
